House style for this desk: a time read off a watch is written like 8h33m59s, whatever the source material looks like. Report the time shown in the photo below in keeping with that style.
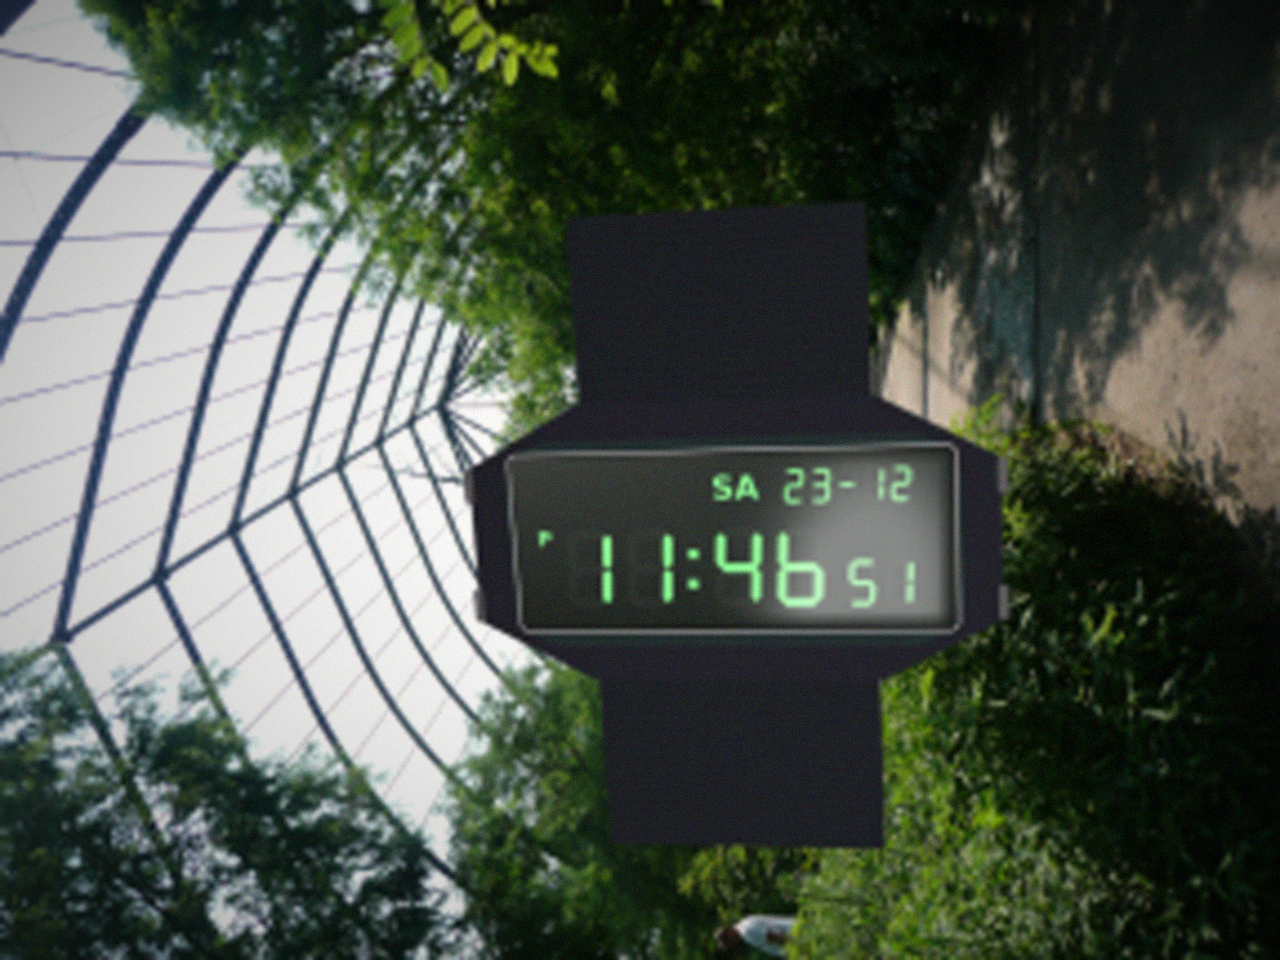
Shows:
11h46m51s
